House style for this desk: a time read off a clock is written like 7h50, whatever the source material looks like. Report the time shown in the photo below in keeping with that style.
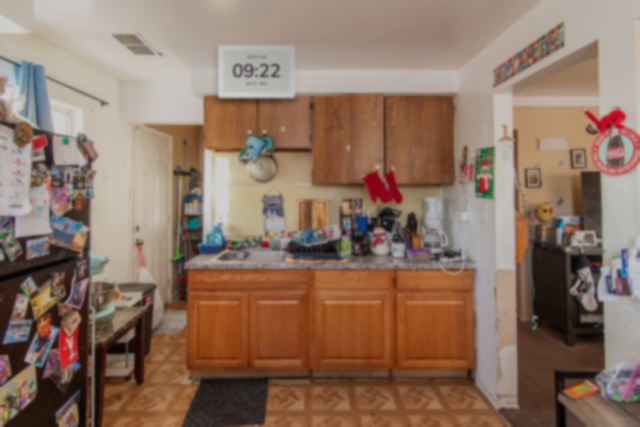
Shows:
9h22
